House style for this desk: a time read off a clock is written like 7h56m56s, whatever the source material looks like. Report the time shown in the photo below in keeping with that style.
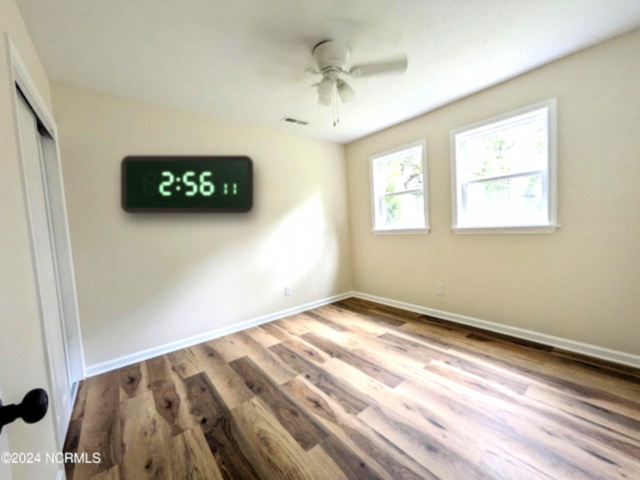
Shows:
2h56m11s
